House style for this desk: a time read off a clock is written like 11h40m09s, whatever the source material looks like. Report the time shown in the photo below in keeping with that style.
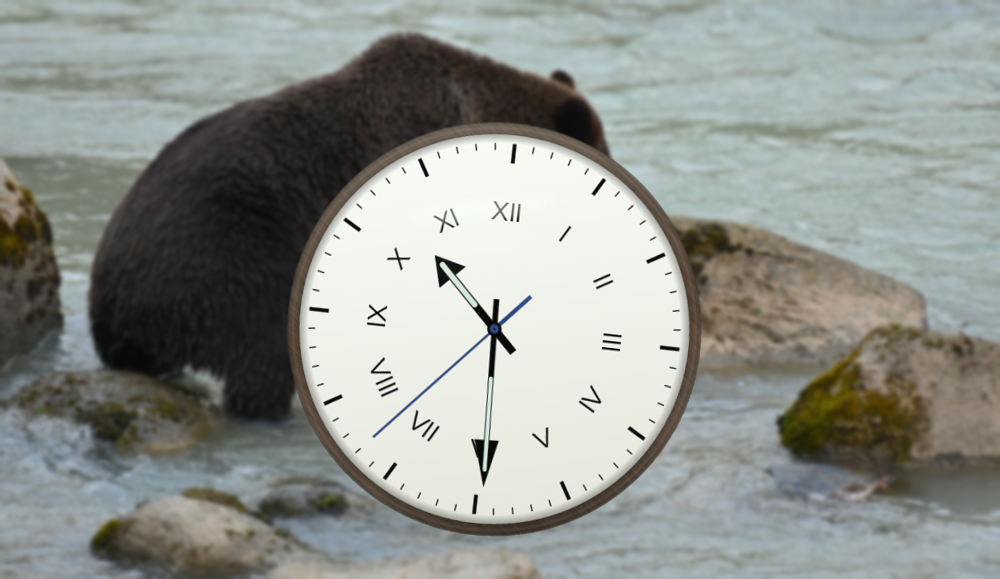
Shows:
10h29m37s
